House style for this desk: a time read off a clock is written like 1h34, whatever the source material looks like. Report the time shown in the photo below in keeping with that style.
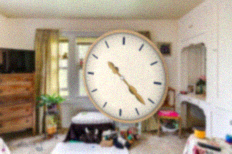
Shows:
10h22
